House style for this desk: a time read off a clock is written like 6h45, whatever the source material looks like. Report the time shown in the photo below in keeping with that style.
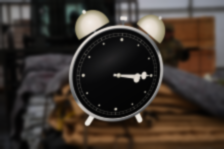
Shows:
3h15
